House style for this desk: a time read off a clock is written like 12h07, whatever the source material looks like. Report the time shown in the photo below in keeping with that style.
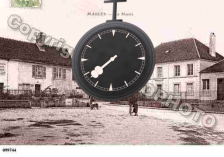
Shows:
7h38
